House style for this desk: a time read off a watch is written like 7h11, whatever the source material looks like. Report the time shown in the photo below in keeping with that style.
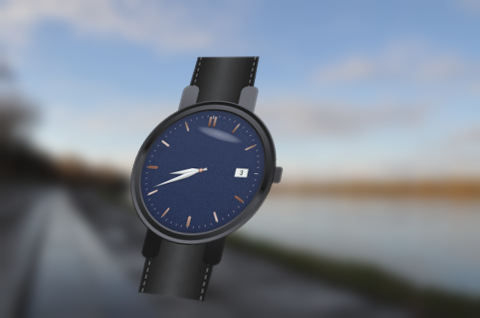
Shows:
8h41
